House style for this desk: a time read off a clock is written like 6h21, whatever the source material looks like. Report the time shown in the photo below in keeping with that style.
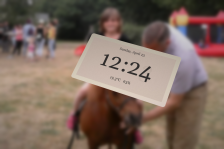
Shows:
12h24
